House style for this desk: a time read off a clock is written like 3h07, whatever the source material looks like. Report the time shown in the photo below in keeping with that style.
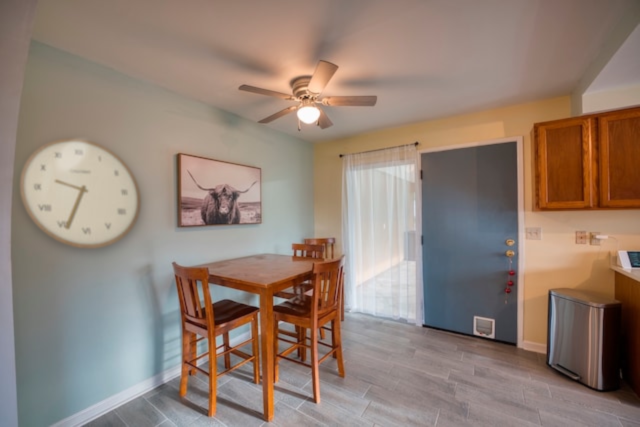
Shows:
9h34
